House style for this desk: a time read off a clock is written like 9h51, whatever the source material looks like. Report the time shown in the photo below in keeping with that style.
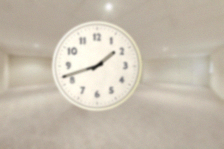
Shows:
1h42
